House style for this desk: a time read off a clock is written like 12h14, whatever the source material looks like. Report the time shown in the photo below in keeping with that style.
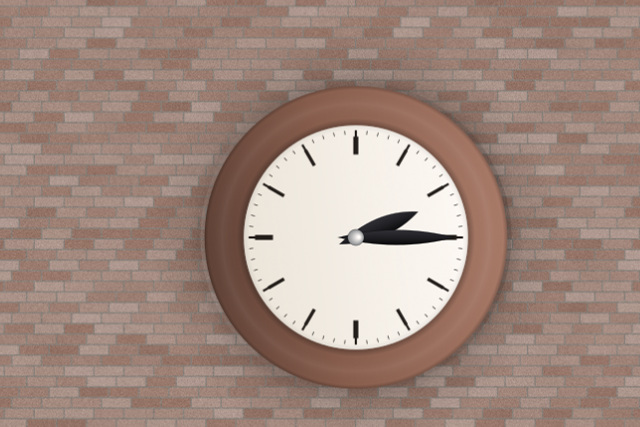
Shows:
2h15
